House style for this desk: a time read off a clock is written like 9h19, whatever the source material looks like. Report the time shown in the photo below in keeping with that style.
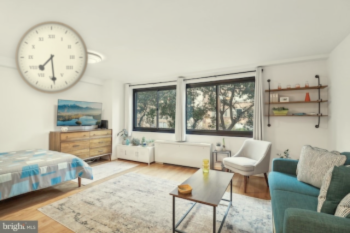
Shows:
7h29
